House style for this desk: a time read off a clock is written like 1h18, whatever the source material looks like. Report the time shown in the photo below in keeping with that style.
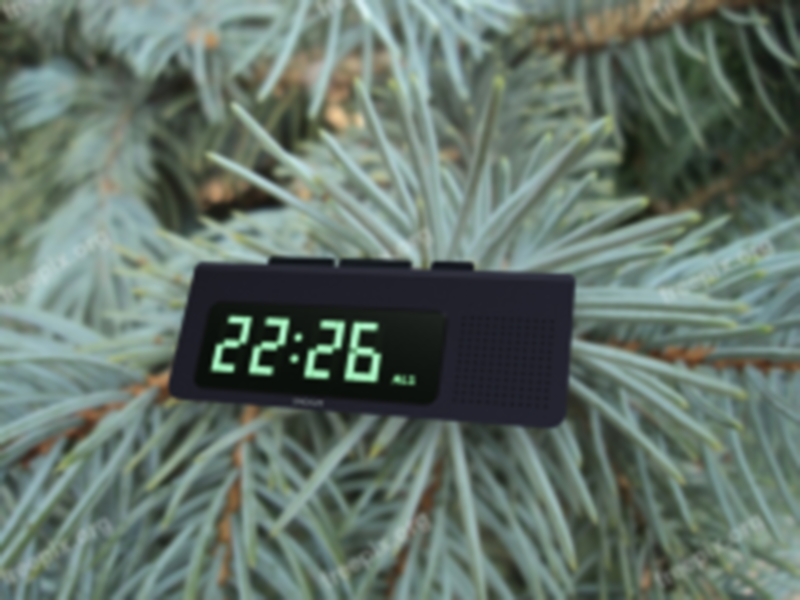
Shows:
22h26
